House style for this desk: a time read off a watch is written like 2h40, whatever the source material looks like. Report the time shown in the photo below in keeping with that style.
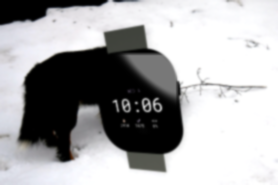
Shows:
10h06
